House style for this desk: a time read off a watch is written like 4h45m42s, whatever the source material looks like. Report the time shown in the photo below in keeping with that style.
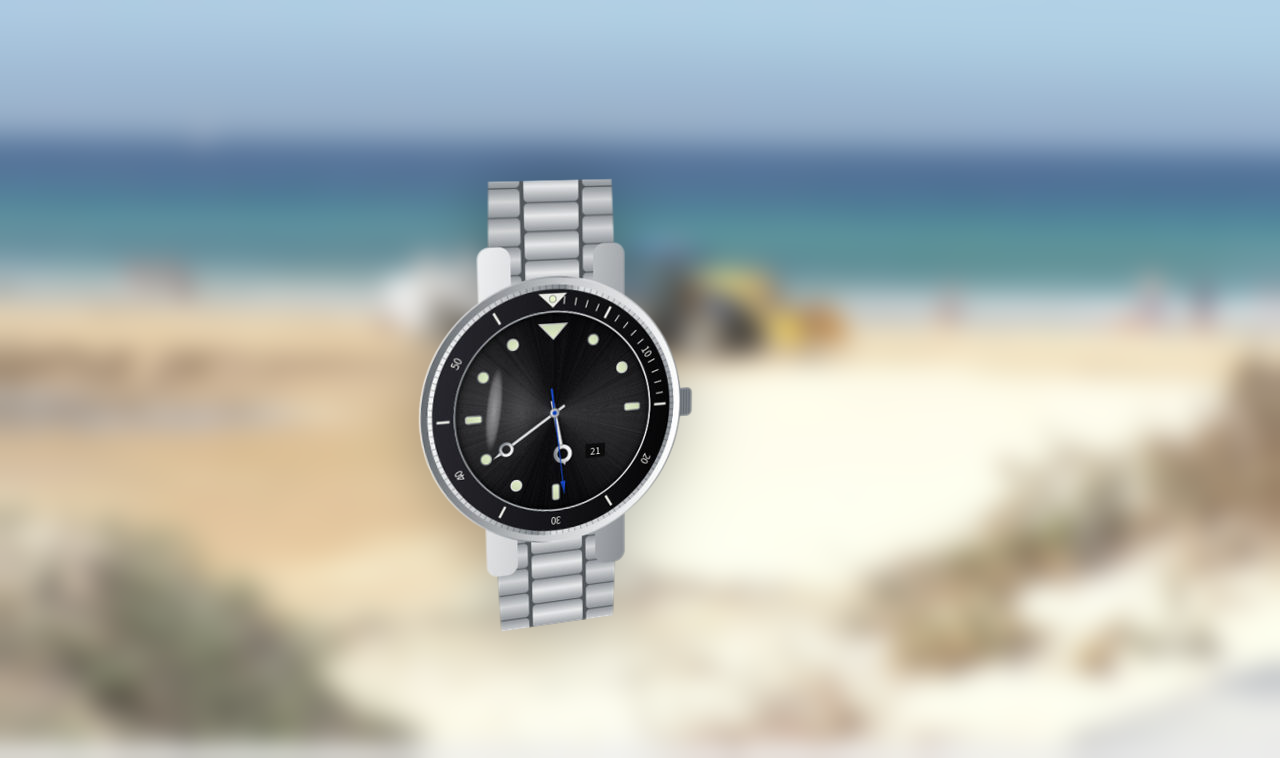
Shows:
5h39m29s
